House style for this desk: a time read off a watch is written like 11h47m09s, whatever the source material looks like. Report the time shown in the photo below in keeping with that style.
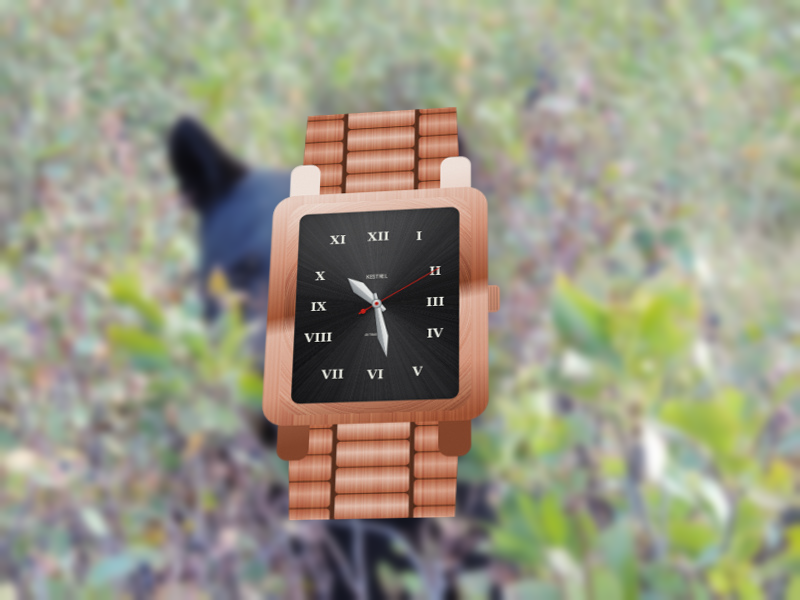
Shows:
10h28m10s
